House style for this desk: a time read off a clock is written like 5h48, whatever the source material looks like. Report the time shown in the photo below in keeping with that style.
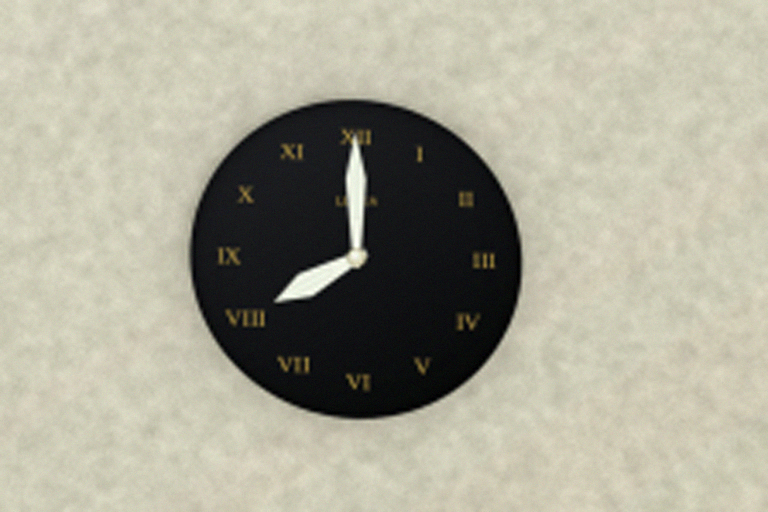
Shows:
8h00
